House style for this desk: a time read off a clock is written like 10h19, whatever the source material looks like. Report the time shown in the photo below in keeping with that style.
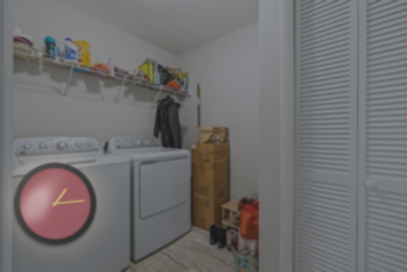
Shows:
1h14
